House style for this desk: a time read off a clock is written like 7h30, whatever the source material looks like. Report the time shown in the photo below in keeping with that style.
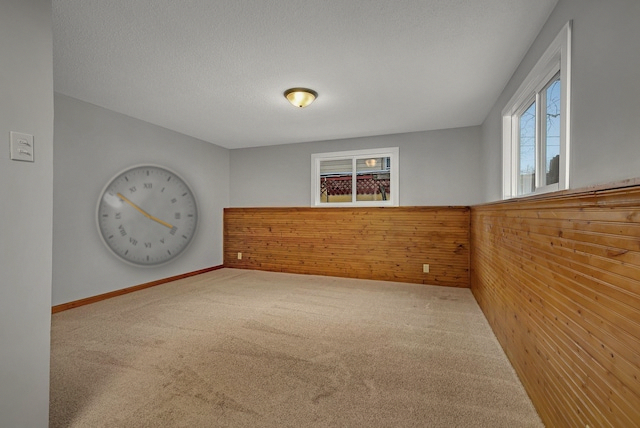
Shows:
3h51
